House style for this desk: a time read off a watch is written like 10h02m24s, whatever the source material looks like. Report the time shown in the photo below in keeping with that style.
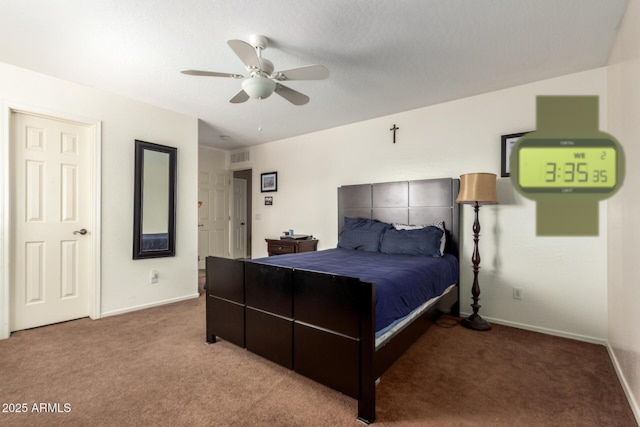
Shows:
3h35m35s
